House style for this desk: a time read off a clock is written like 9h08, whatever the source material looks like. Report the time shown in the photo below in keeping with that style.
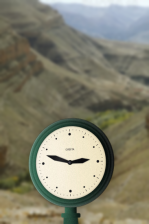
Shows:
2h48
